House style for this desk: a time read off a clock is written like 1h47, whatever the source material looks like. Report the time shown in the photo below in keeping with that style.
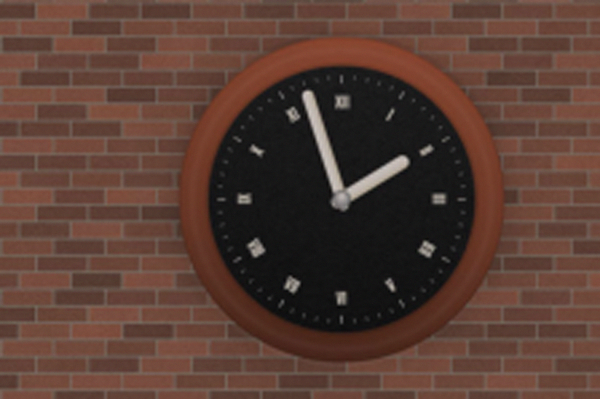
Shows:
1h57
